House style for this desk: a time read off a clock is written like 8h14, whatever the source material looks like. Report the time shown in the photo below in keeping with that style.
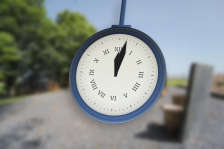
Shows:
12h02
